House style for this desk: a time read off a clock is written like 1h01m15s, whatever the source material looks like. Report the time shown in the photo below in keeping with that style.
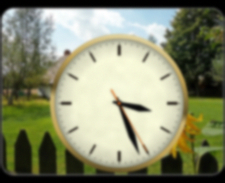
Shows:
3h26m25s
